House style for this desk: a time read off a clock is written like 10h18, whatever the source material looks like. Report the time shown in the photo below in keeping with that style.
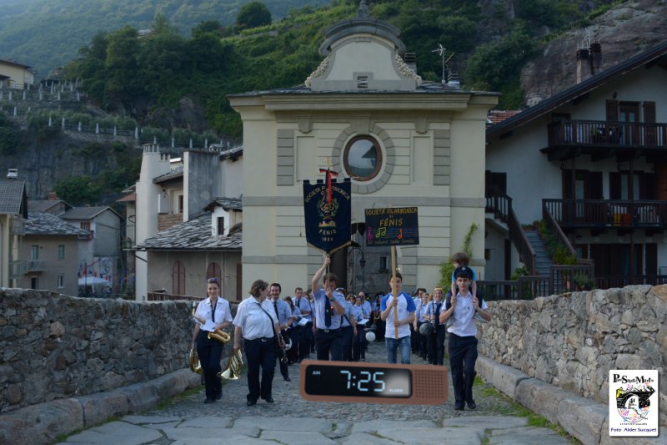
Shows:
7h25
